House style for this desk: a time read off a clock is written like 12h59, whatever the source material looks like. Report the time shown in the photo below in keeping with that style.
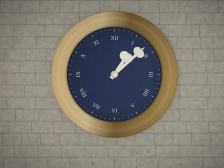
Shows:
1h08
